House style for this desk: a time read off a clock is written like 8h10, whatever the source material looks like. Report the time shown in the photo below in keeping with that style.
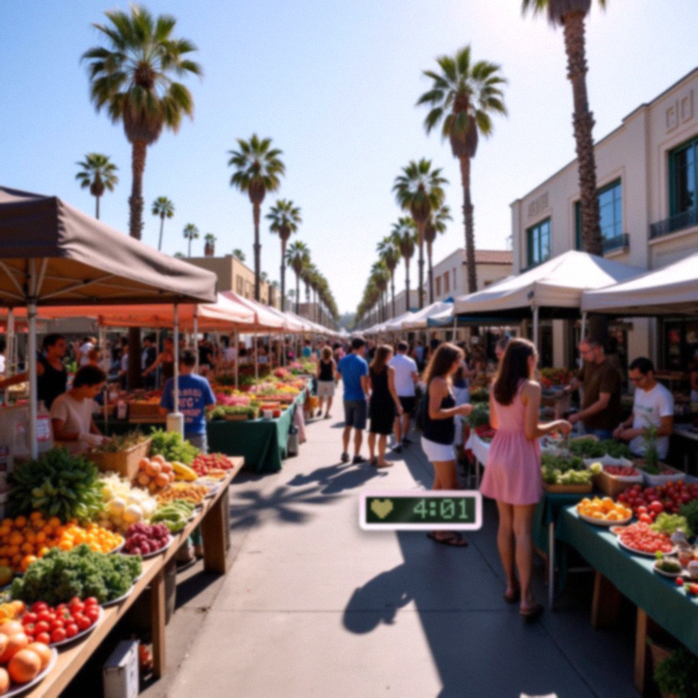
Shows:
4h01
